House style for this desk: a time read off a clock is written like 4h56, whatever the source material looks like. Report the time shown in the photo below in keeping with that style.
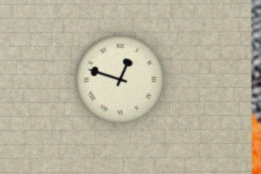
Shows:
12h48
